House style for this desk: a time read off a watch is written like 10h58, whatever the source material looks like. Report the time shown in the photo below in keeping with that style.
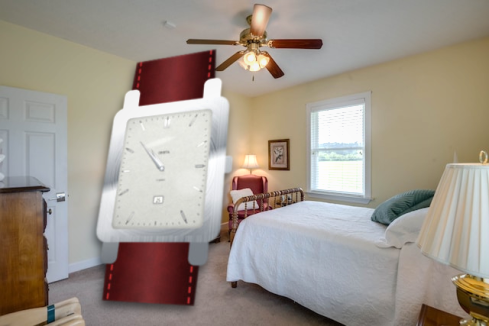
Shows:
10h53
